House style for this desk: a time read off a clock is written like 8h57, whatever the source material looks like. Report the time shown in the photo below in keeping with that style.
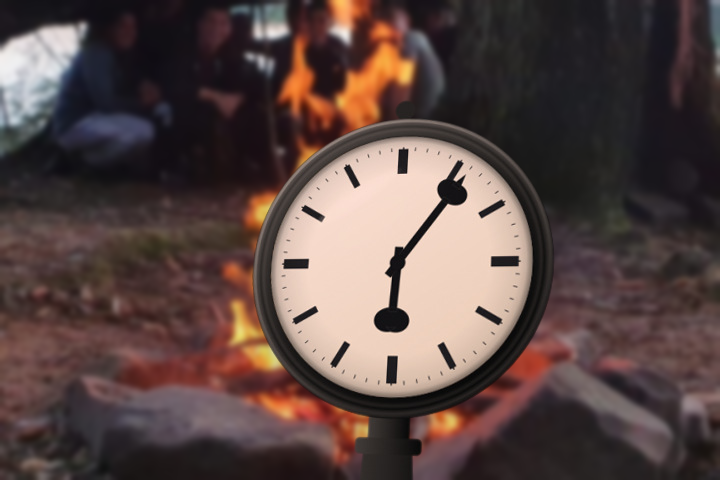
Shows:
6h06
